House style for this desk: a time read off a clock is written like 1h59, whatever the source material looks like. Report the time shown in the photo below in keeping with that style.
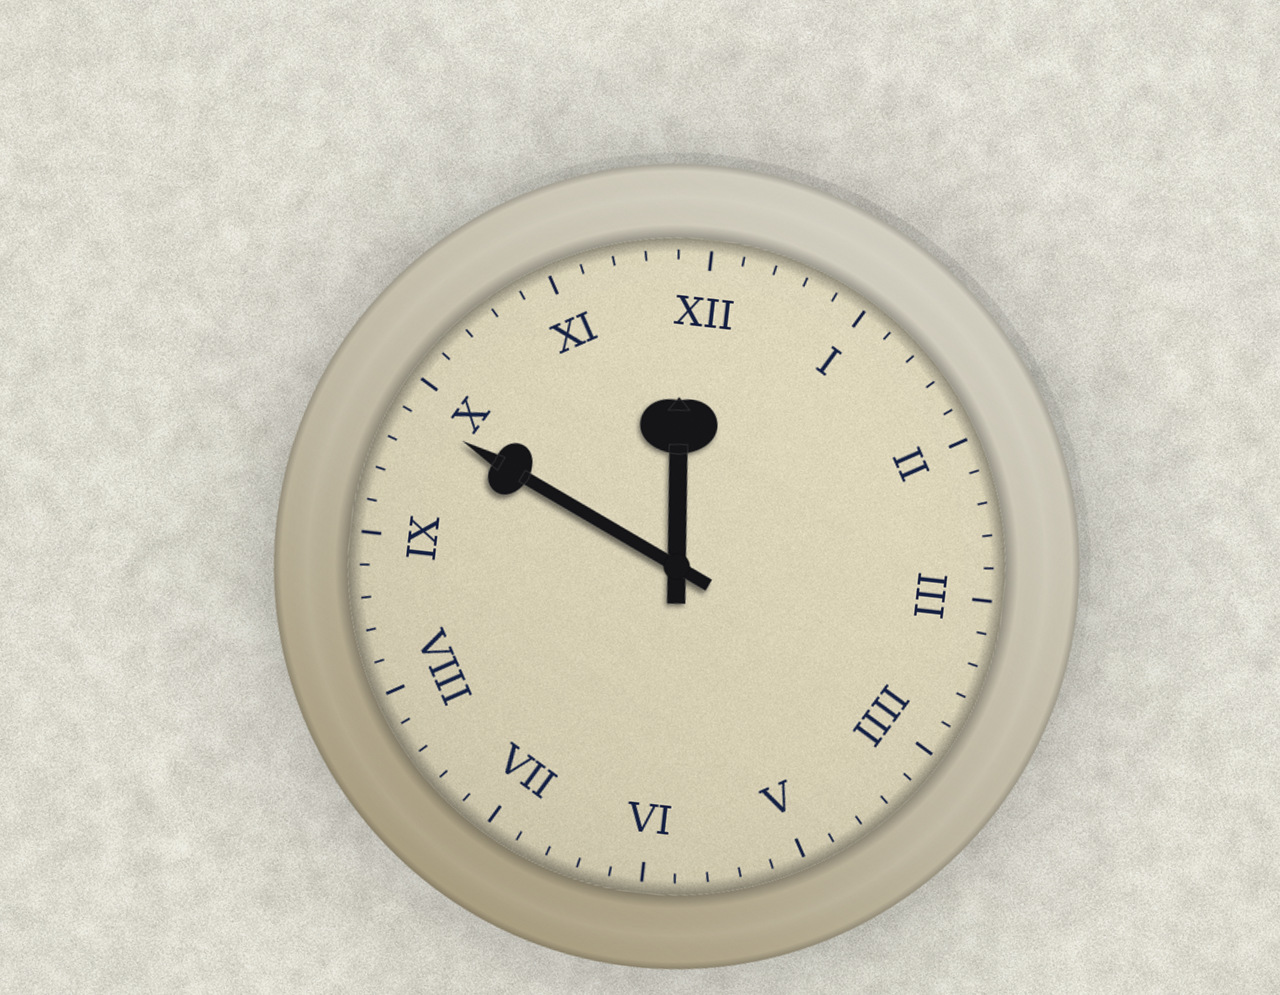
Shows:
11h49
